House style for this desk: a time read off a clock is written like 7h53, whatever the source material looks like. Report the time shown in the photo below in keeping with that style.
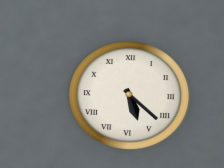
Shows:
5h22
